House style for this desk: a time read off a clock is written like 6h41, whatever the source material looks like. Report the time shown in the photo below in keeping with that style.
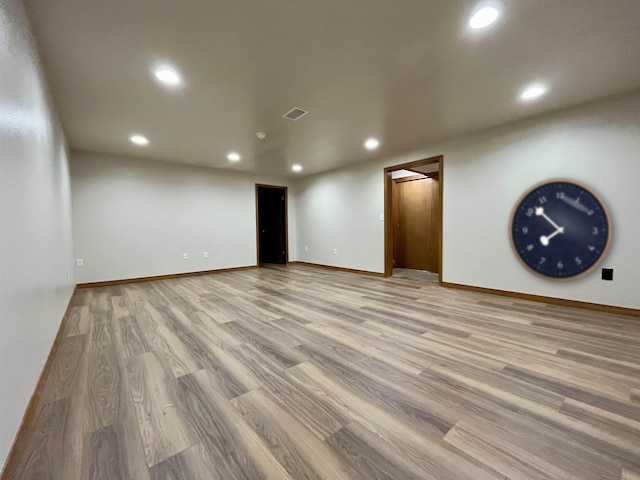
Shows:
7h52
